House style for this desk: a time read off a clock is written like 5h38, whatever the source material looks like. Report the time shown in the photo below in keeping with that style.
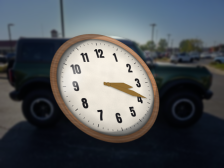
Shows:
3h19
